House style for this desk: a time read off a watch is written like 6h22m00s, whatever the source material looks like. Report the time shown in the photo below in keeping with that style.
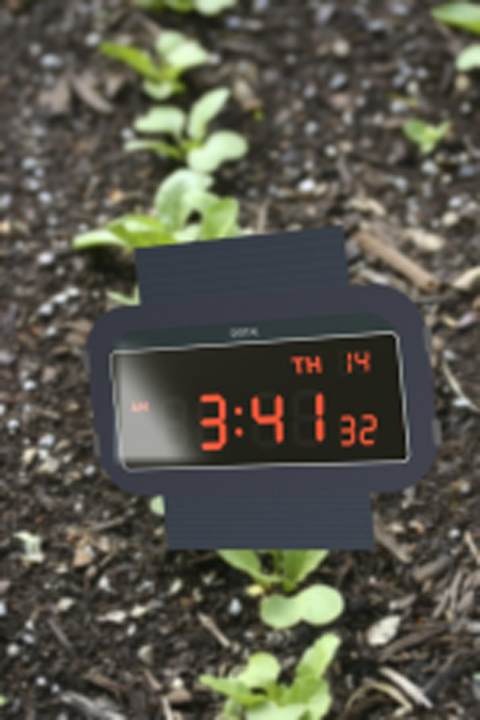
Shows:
3h41m32s
